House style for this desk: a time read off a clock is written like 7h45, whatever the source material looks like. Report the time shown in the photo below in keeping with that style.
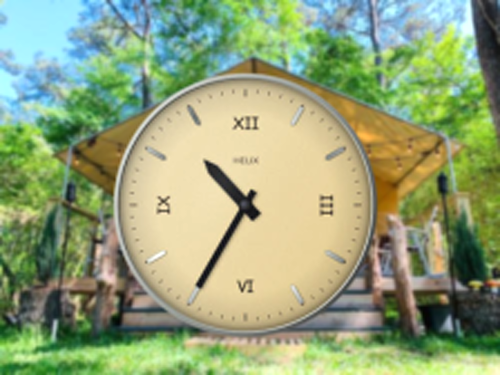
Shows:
10h35
